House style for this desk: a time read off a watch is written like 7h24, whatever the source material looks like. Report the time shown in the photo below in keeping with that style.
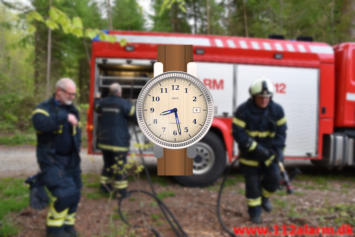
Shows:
8h28
